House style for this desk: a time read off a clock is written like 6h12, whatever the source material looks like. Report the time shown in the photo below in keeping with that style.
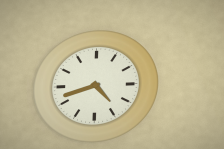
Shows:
4h42
